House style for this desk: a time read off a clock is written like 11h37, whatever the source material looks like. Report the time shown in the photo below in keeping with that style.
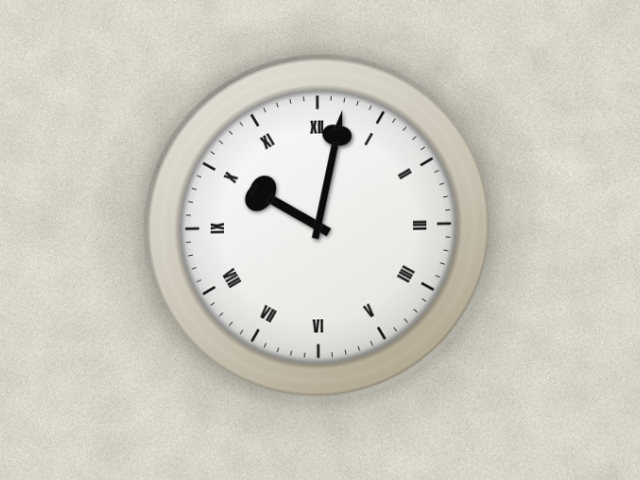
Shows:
10h02
